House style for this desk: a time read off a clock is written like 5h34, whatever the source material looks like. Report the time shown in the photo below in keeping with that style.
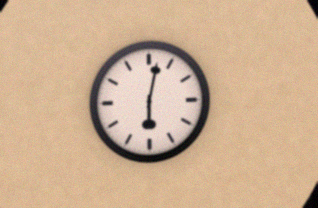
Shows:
6h02
